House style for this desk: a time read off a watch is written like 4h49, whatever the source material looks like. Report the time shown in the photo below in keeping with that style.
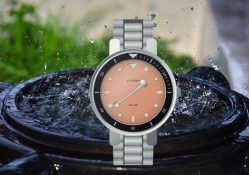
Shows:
1h39
